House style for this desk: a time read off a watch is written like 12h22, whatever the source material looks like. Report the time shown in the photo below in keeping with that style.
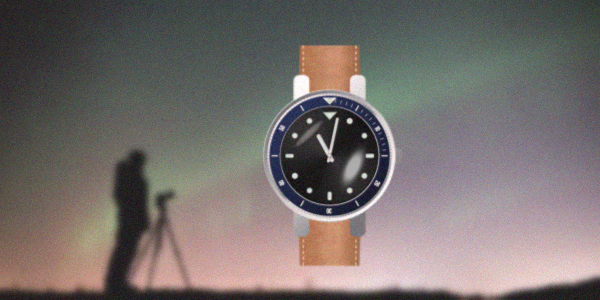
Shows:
11h02
